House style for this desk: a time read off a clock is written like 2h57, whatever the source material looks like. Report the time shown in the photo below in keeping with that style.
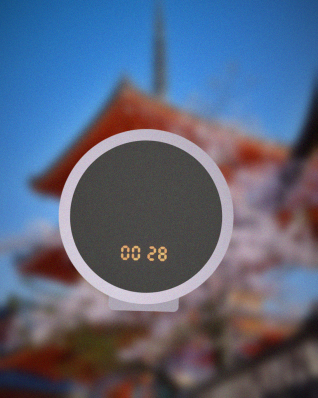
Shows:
0h28
